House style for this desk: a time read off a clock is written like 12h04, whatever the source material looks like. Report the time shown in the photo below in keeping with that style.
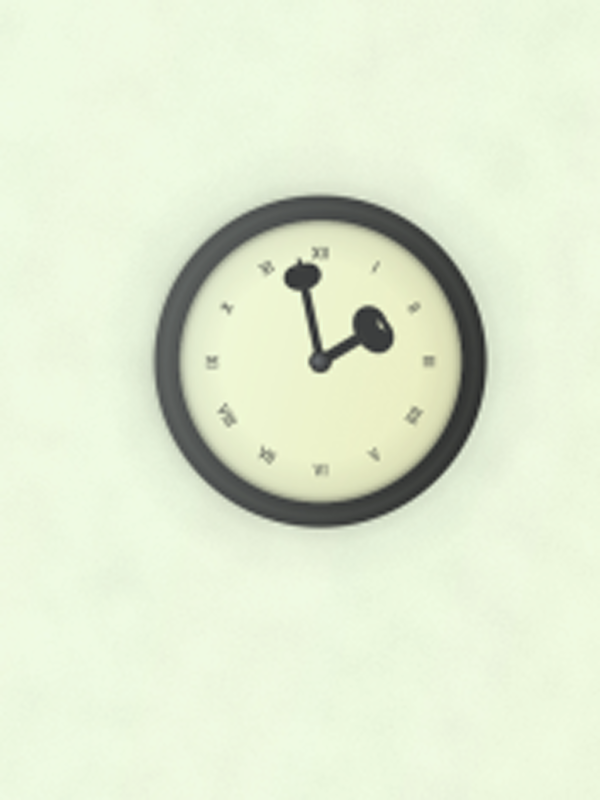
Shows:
1h58
